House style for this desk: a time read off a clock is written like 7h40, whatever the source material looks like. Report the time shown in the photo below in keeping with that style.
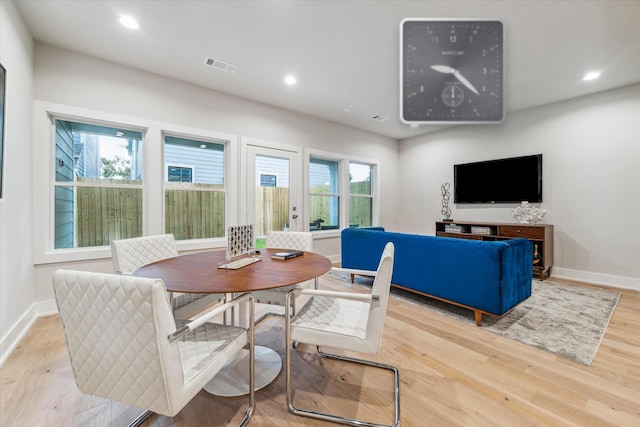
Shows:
9h22
